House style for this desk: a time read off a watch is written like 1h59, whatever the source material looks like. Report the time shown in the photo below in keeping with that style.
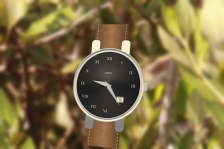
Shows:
9h24
